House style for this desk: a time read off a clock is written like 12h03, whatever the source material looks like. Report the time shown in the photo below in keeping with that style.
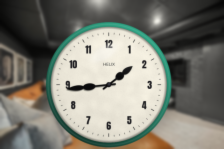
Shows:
1h44
